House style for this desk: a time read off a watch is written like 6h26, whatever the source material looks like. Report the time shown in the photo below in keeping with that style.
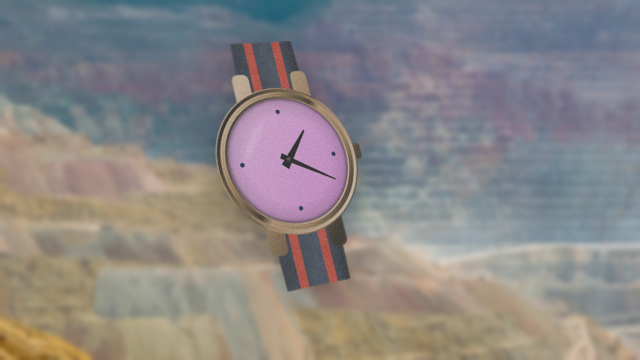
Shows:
1h20
